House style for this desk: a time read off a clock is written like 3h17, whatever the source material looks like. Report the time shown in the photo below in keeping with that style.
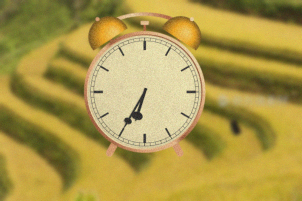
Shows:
6h35
